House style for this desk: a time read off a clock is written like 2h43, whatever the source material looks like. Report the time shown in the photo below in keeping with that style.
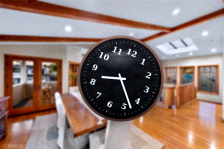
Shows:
8h23
